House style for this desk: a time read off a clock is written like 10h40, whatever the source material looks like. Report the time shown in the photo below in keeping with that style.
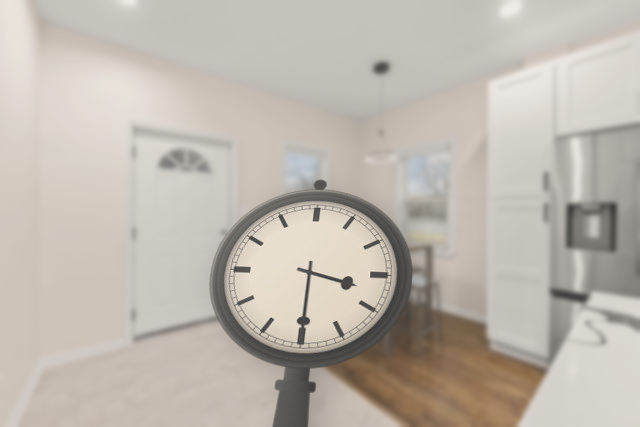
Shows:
3h30
